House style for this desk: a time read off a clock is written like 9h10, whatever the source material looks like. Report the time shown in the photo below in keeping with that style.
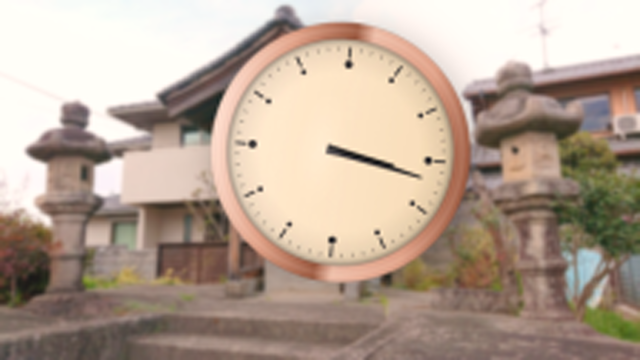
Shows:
3h17
